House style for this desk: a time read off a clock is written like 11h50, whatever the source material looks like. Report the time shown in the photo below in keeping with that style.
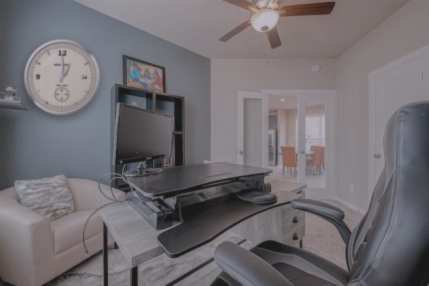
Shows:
1h00
